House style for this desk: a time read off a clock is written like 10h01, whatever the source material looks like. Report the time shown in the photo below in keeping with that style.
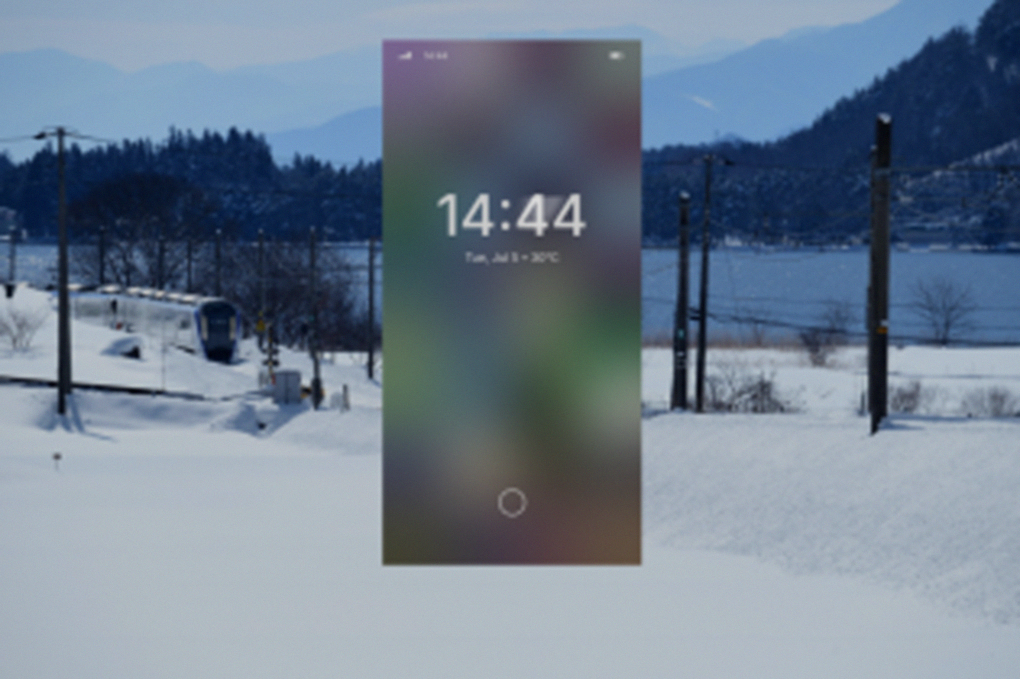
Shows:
14h44
